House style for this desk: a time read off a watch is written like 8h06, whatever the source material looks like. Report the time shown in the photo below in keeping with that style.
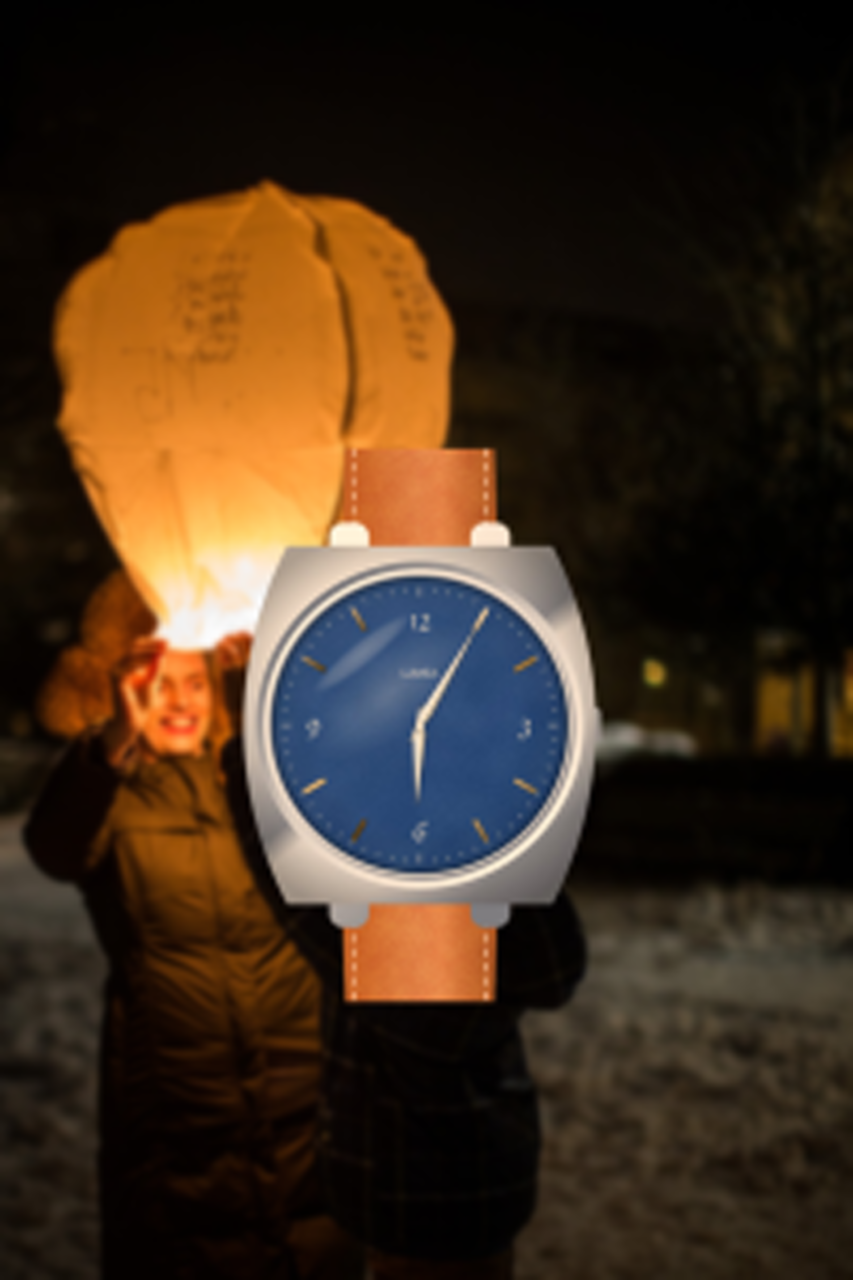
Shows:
6h05
